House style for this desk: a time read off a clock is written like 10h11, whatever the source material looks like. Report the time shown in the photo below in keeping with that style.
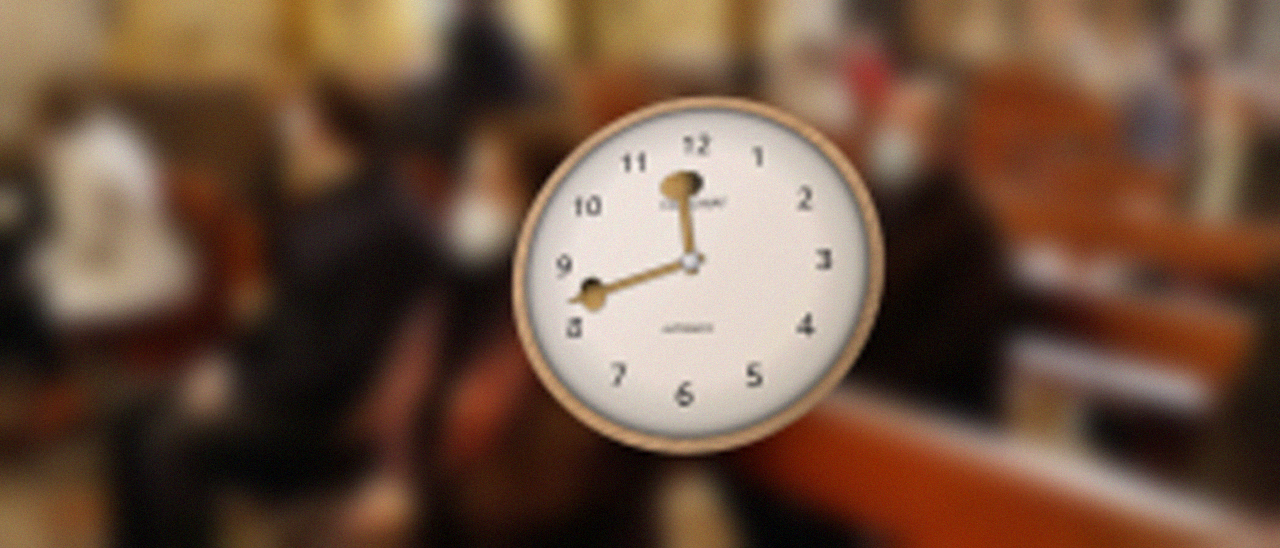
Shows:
11h42
